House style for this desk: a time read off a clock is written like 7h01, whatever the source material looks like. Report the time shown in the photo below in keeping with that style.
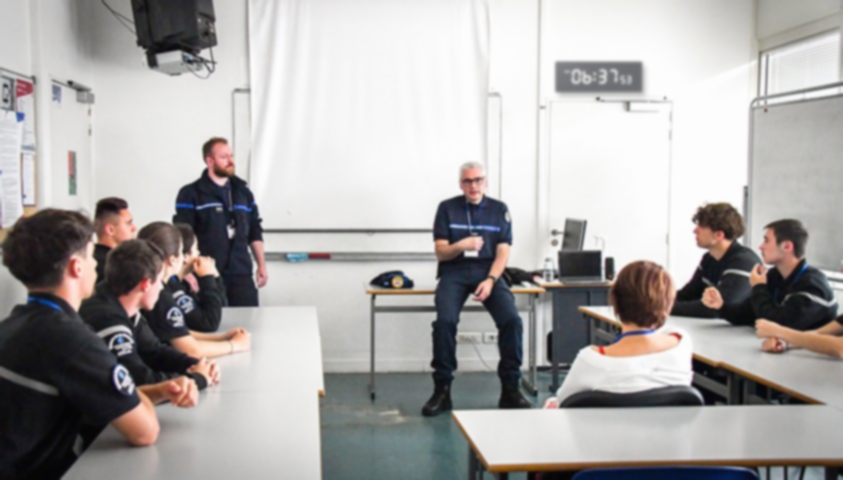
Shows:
6h37
